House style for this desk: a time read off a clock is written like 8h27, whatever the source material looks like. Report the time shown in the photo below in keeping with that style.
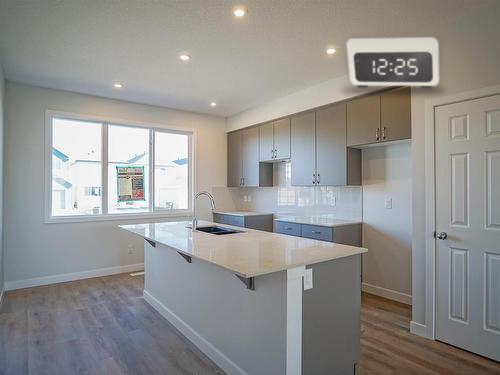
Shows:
12h25
